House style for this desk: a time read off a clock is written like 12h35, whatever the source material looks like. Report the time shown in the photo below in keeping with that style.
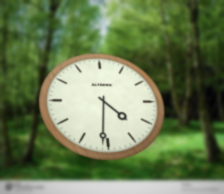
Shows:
4h31
